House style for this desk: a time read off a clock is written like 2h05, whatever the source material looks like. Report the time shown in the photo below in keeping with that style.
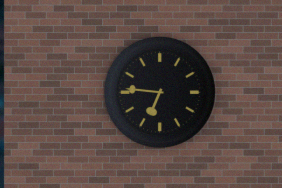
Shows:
6h46
